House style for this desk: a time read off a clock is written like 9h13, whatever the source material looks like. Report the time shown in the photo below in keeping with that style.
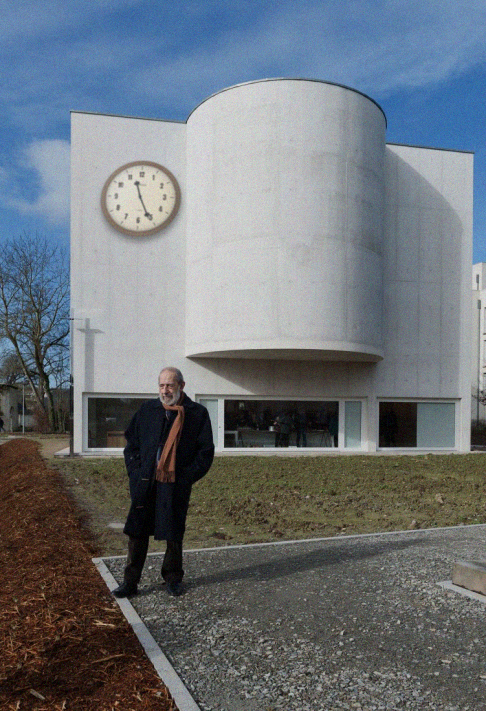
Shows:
11h26
